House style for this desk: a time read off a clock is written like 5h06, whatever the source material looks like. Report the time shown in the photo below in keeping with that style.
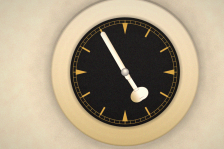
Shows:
4h55
